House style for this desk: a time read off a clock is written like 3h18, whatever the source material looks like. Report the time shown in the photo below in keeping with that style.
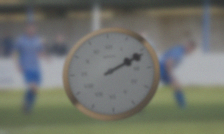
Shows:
2h11
